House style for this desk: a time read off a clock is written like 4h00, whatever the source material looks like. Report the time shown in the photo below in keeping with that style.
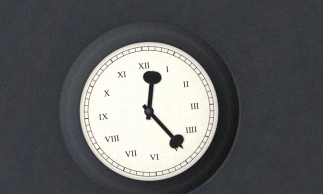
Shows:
12h24
